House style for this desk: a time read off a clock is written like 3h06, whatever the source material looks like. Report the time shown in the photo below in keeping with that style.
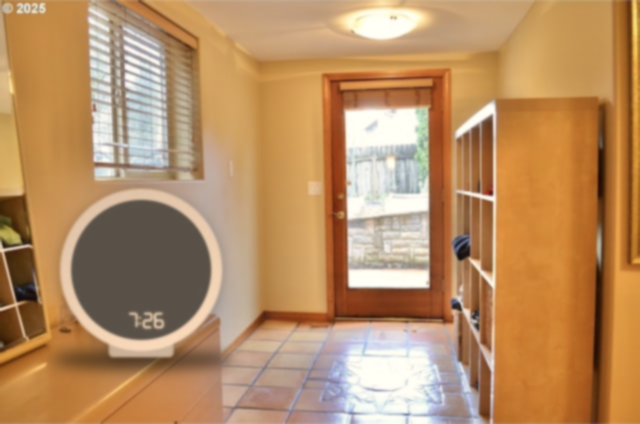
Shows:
7h26
